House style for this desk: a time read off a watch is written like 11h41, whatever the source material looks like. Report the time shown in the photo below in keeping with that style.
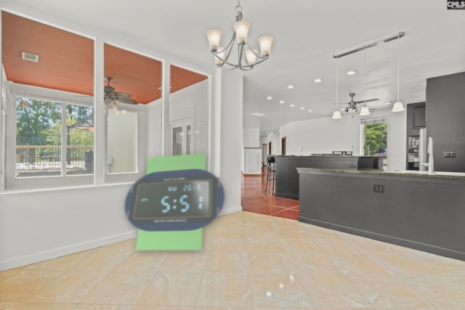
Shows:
5h51
